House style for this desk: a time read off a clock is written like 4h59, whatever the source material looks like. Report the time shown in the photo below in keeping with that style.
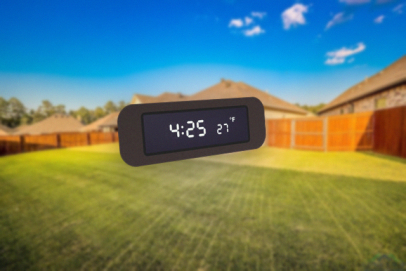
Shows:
4h25
